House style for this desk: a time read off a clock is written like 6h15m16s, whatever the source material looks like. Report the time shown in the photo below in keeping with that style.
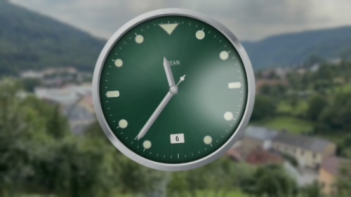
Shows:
11h36m37s
